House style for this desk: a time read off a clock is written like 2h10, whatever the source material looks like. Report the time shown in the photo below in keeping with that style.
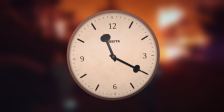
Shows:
11h20
